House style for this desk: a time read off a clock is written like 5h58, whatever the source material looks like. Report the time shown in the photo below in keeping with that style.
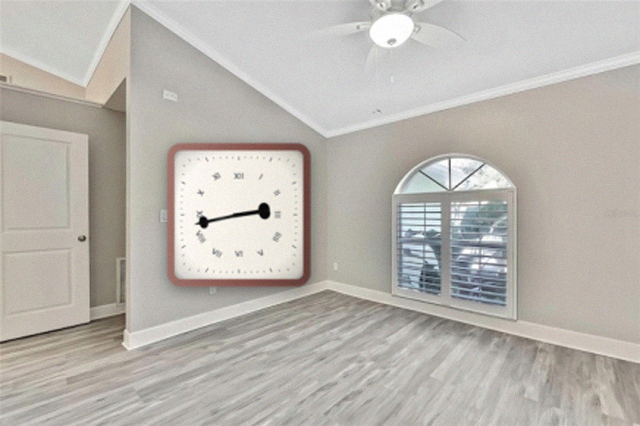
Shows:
2h43
